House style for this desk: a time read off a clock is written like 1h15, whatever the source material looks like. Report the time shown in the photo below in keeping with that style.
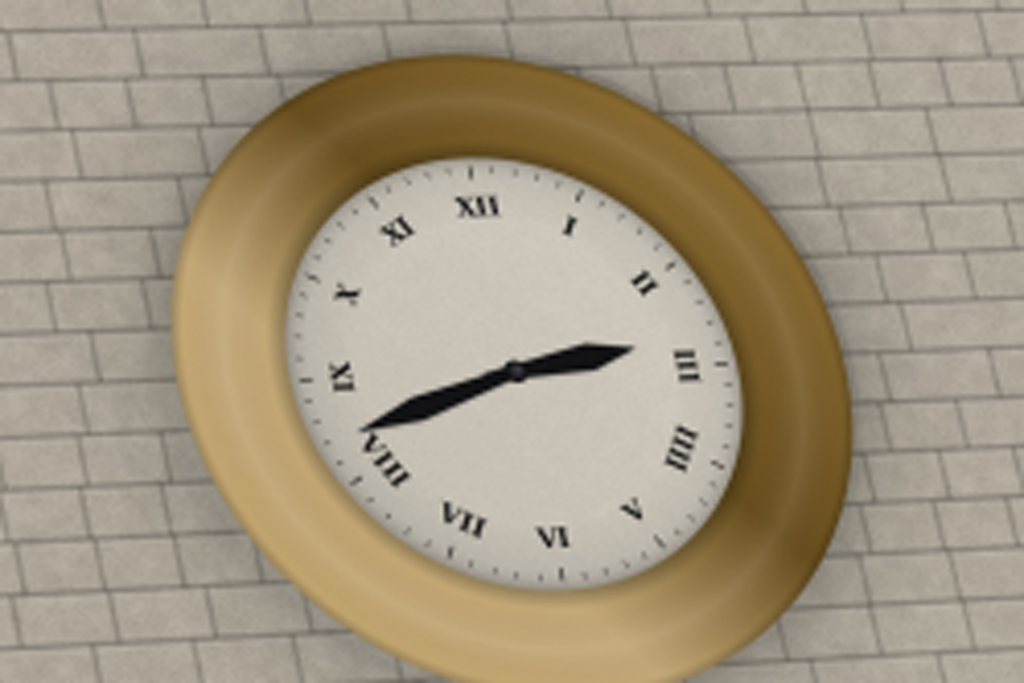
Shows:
2h42
